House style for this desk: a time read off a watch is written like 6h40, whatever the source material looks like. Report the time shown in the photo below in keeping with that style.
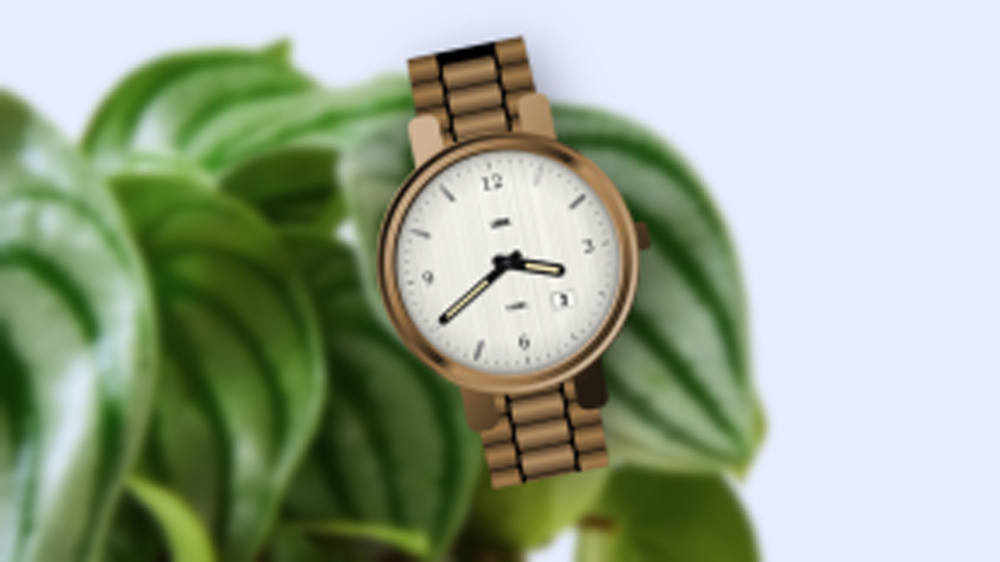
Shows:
3h40
